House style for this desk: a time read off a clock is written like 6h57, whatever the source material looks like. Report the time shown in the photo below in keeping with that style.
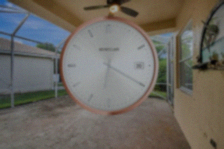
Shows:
6h20
